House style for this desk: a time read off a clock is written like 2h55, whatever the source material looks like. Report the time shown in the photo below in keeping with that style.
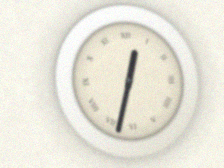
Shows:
12h33
